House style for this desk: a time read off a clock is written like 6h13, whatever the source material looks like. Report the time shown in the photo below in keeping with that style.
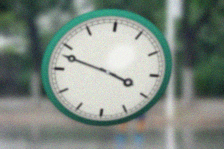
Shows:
3h48
